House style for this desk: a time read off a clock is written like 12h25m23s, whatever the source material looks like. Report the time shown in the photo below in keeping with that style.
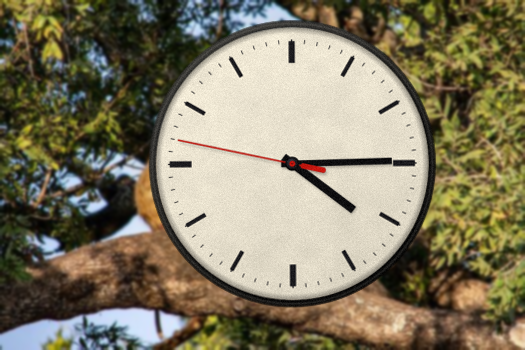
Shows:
4h14m47s
